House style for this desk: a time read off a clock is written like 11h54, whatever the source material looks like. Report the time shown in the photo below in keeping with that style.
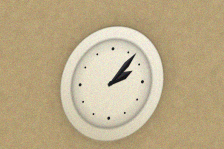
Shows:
2h07
